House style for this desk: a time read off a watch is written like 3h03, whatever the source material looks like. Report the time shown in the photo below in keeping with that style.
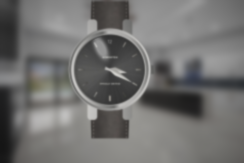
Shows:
3h20
